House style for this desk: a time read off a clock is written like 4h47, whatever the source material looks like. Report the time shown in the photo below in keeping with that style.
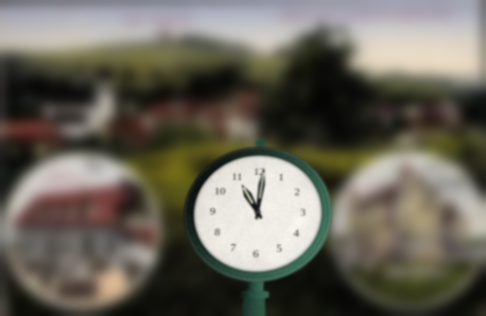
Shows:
11h01
